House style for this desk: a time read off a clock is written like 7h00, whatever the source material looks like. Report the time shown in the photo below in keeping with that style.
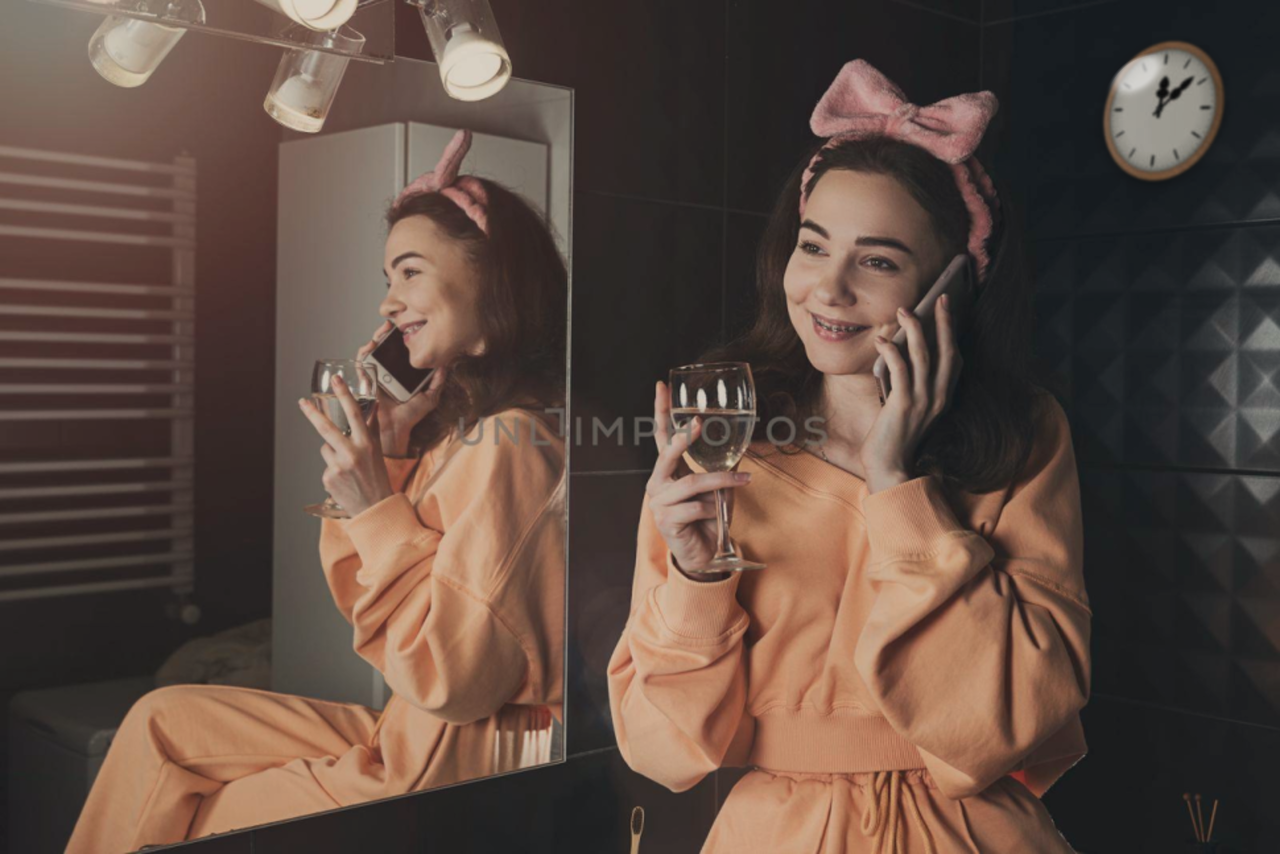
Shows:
12h08
